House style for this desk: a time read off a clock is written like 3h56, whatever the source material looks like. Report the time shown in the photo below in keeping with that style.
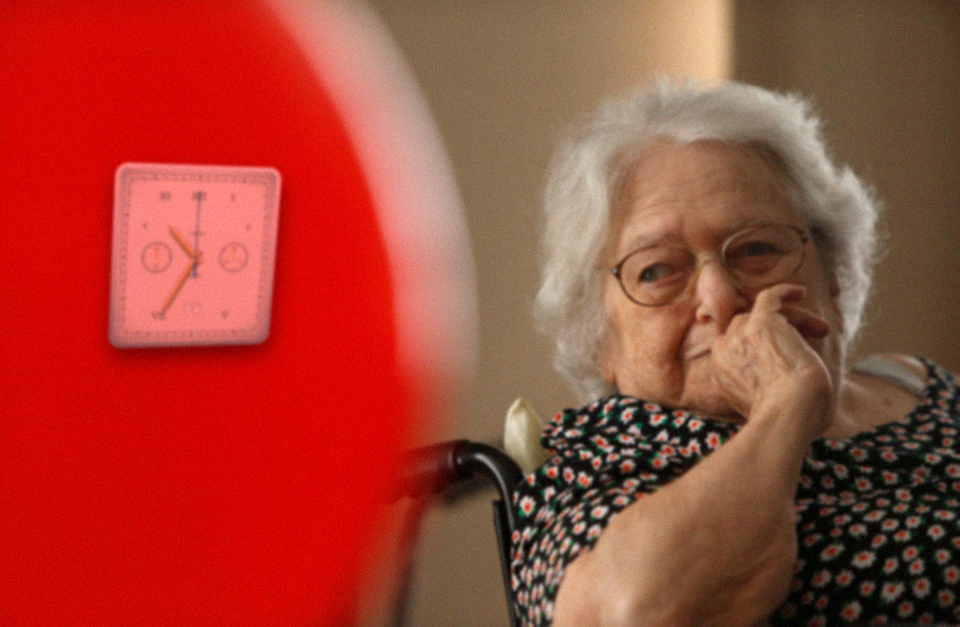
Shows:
10h35
